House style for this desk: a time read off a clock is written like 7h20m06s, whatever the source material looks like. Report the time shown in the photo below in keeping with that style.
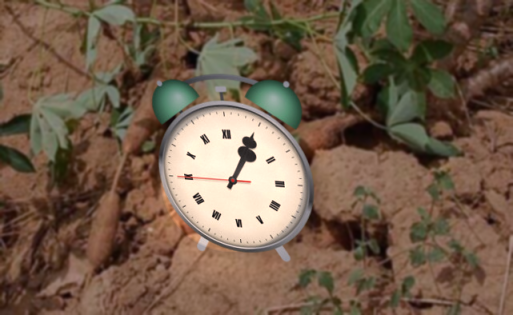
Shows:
1h04m45s
